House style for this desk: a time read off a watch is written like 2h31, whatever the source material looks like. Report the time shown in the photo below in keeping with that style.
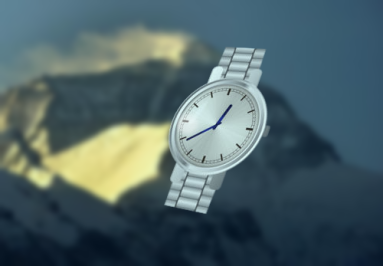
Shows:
12h39
